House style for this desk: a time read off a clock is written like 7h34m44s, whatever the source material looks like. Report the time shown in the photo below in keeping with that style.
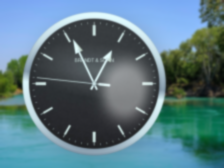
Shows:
12h55m46s
